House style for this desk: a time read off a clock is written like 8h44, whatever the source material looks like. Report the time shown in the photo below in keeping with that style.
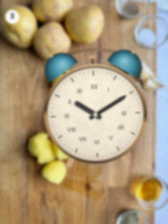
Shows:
10h10
